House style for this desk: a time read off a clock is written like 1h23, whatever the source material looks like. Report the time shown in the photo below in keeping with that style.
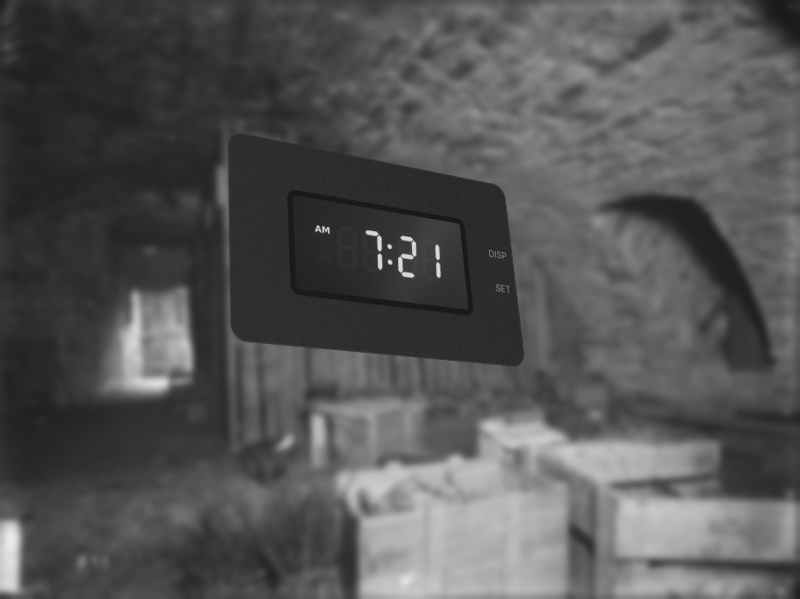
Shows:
7h21
